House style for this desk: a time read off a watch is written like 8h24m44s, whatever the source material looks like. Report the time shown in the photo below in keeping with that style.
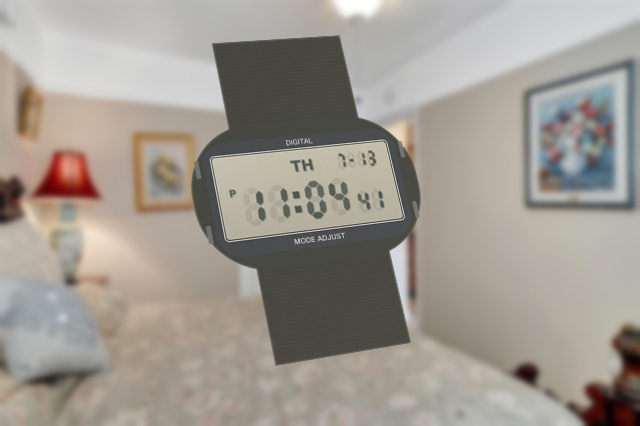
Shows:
11h04m41s
